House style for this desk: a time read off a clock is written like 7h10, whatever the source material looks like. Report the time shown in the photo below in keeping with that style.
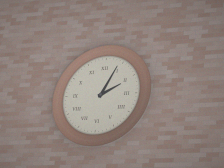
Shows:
2h04
